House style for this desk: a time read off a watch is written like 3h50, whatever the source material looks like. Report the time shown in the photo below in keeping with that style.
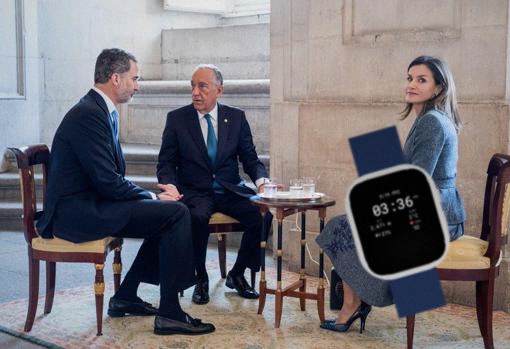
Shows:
3h36
